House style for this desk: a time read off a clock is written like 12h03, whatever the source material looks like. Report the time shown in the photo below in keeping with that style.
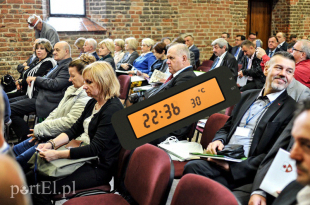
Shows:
22h36
